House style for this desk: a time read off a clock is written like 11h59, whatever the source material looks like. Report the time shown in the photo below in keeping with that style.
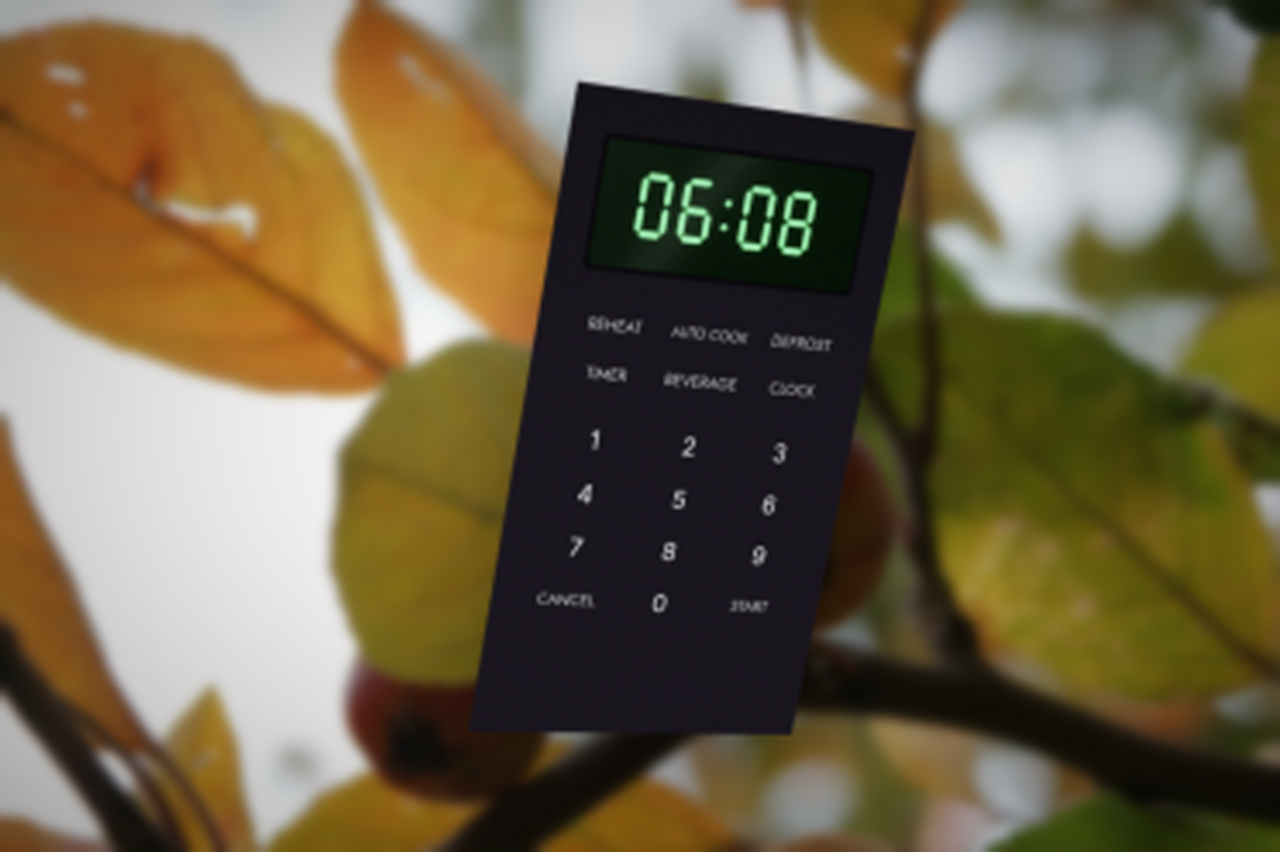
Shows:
6h08
